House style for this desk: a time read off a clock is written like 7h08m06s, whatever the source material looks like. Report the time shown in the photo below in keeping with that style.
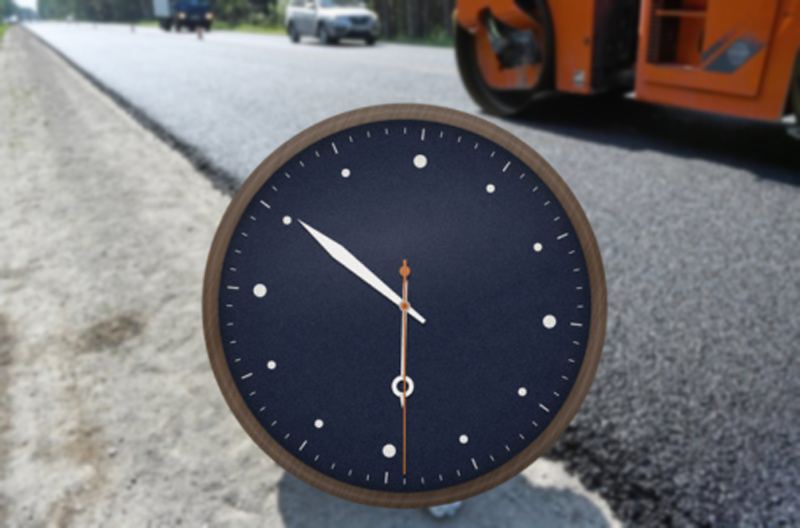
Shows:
5h50m29s
